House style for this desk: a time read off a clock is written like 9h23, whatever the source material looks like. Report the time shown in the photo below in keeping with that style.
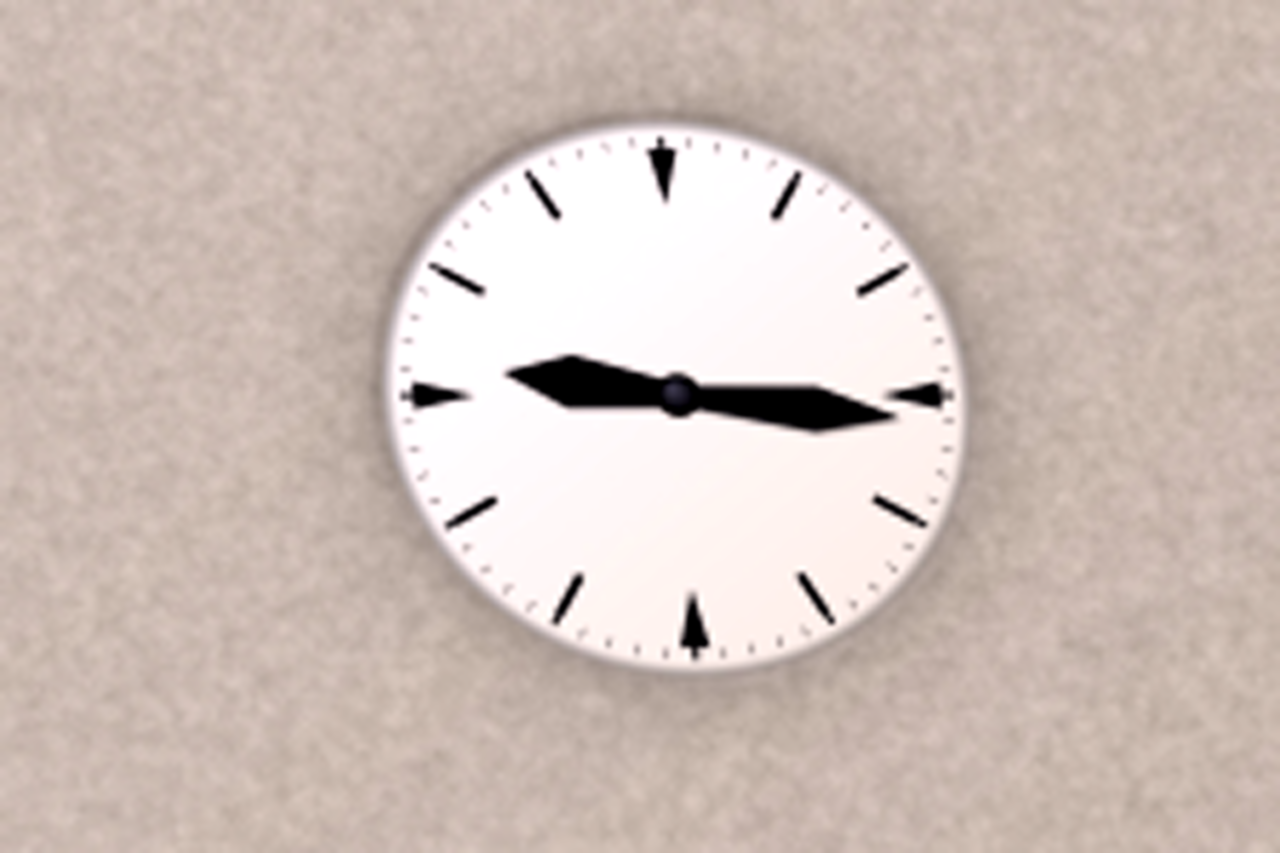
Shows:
9h16
